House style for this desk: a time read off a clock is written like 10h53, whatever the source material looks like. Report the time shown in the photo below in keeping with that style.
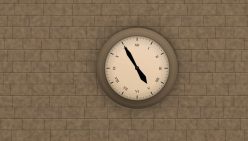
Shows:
4h55
